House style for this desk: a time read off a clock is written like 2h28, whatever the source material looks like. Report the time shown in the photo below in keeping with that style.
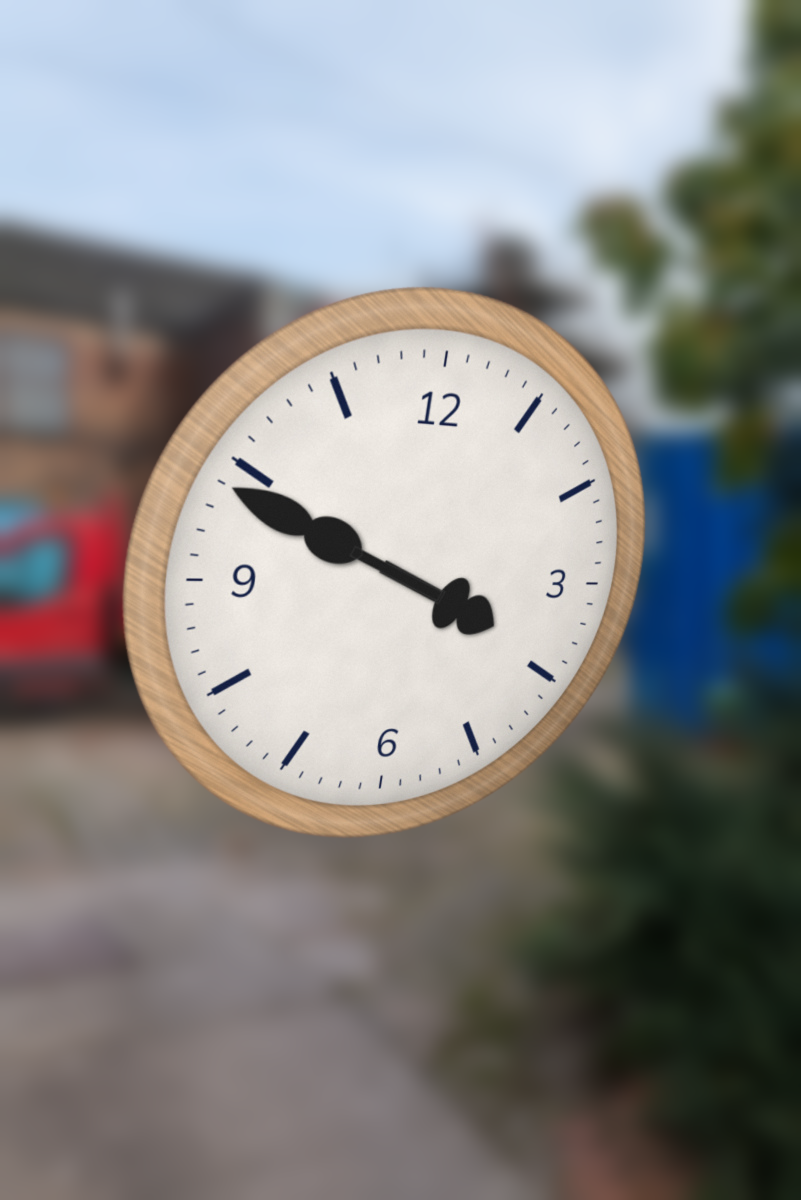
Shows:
3h49
